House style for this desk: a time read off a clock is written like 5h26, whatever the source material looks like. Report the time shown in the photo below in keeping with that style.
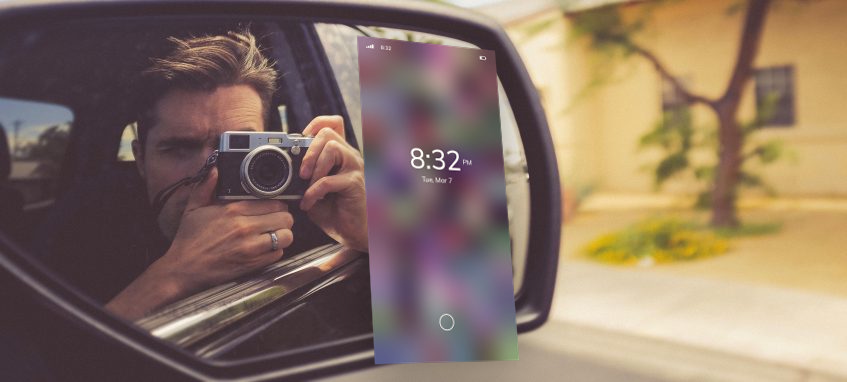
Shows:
8h32
